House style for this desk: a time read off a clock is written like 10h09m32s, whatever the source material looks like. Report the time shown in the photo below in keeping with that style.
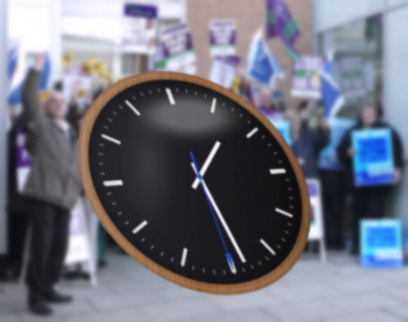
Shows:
1h28m30s
